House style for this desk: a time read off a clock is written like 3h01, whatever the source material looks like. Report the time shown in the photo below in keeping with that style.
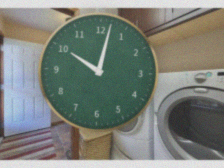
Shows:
10h02
